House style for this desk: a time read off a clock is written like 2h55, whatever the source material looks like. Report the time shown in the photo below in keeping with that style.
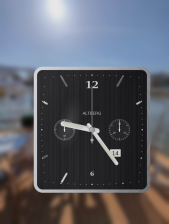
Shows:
9h24
